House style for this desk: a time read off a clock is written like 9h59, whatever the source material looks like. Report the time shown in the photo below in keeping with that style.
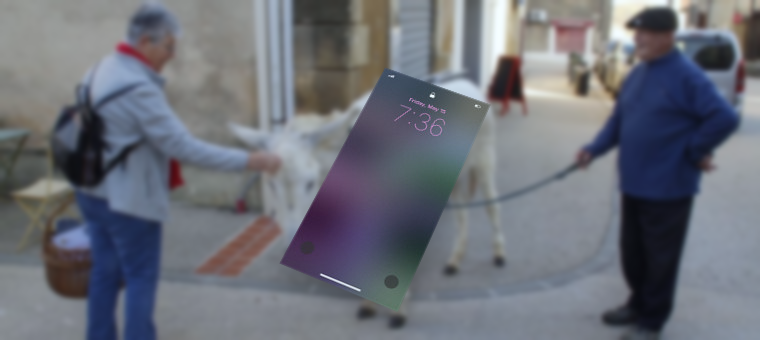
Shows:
7h36
